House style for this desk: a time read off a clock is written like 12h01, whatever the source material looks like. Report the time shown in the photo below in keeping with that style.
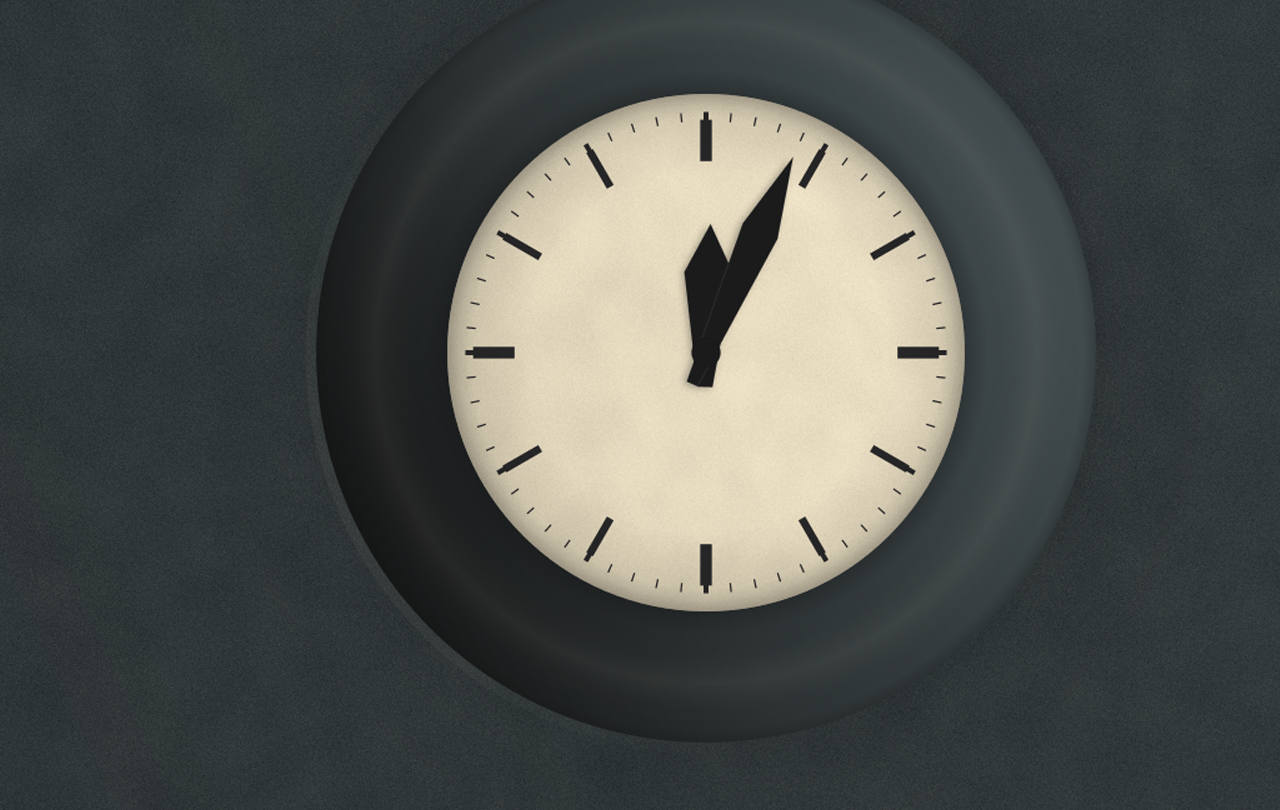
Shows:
12h04
